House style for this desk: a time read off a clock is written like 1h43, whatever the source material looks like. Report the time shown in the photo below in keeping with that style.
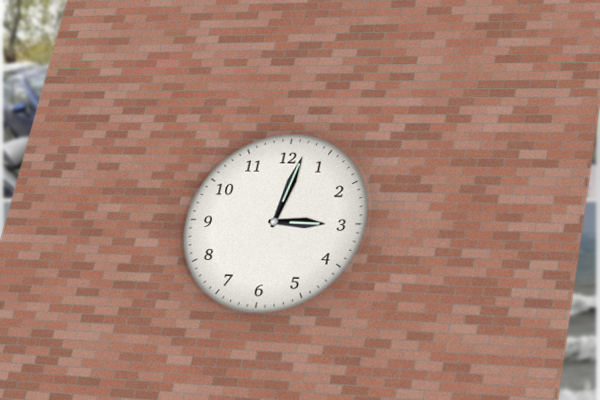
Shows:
3h02
